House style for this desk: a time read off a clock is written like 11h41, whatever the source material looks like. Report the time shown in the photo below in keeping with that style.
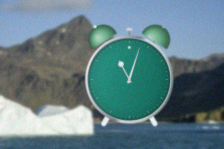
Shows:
11h03
